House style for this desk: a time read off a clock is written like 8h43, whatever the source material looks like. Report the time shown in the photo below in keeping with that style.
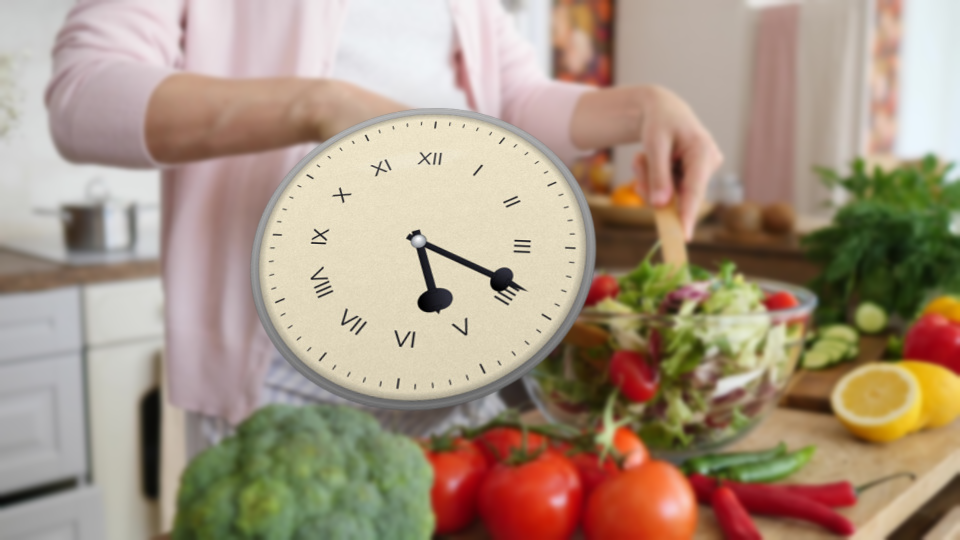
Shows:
5h19
